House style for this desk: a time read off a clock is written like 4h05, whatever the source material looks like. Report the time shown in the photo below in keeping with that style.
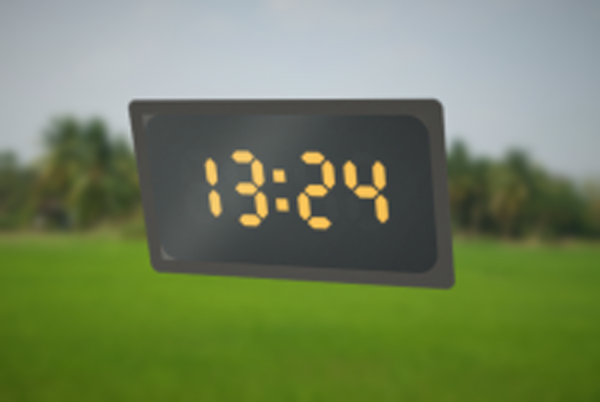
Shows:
13h24
